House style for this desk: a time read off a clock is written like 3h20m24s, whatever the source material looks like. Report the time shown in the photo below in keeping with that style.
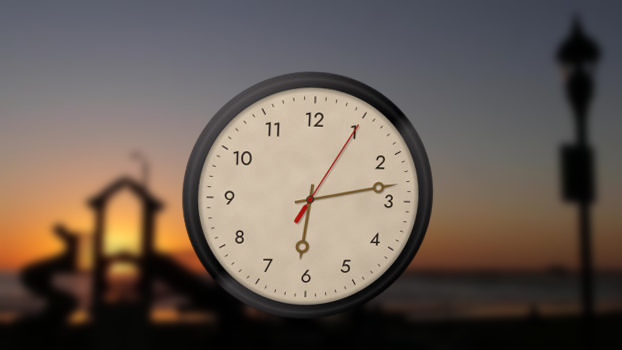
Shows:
6h13m05s
